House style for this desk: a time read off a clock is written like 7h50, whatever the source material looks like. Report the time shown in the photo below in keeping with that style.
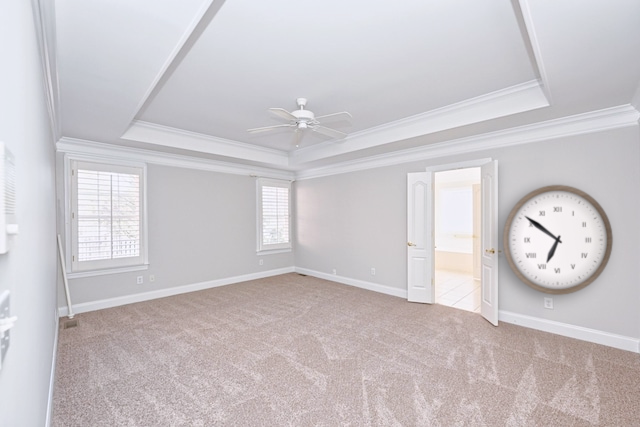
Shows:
6h51
